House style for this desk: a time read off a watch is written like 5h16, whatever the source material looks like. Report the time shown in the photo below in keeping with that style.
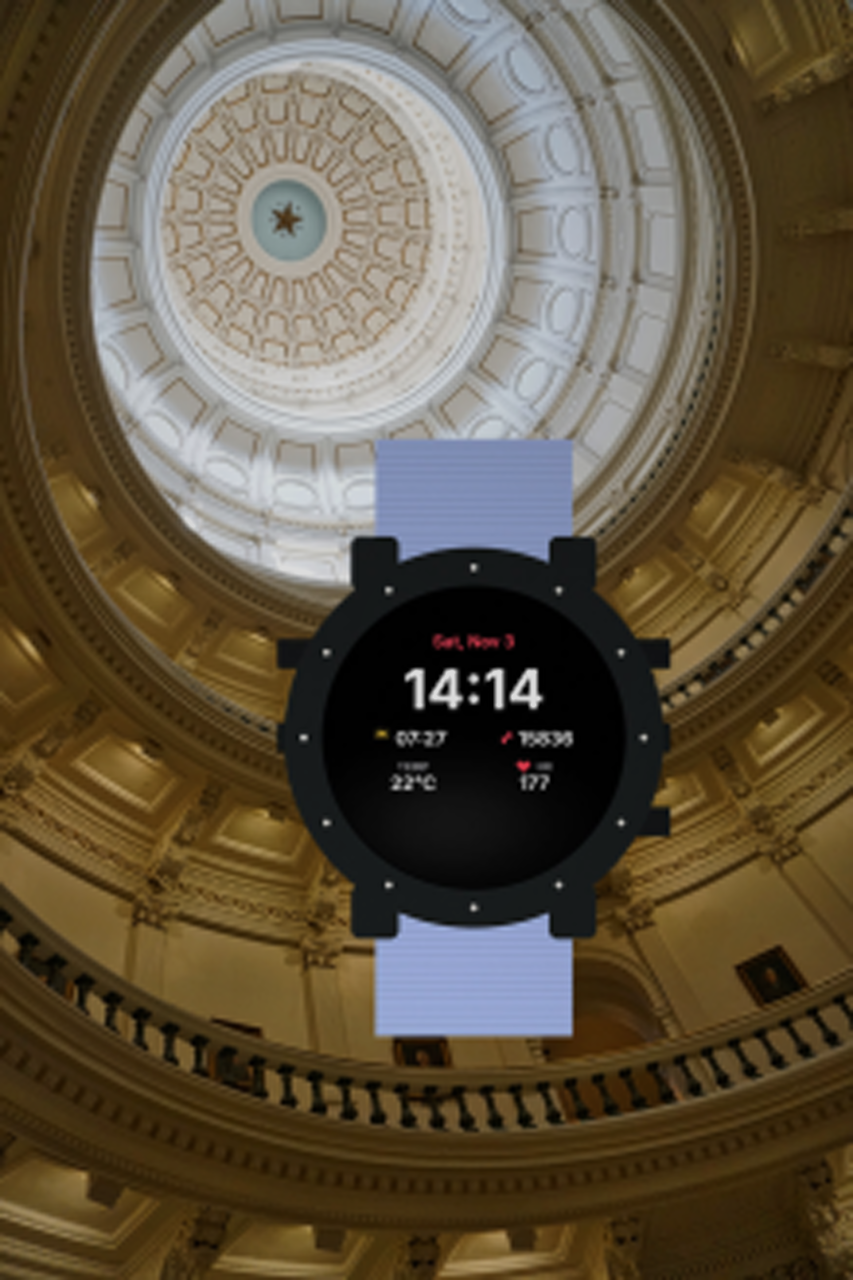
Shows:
14h14
